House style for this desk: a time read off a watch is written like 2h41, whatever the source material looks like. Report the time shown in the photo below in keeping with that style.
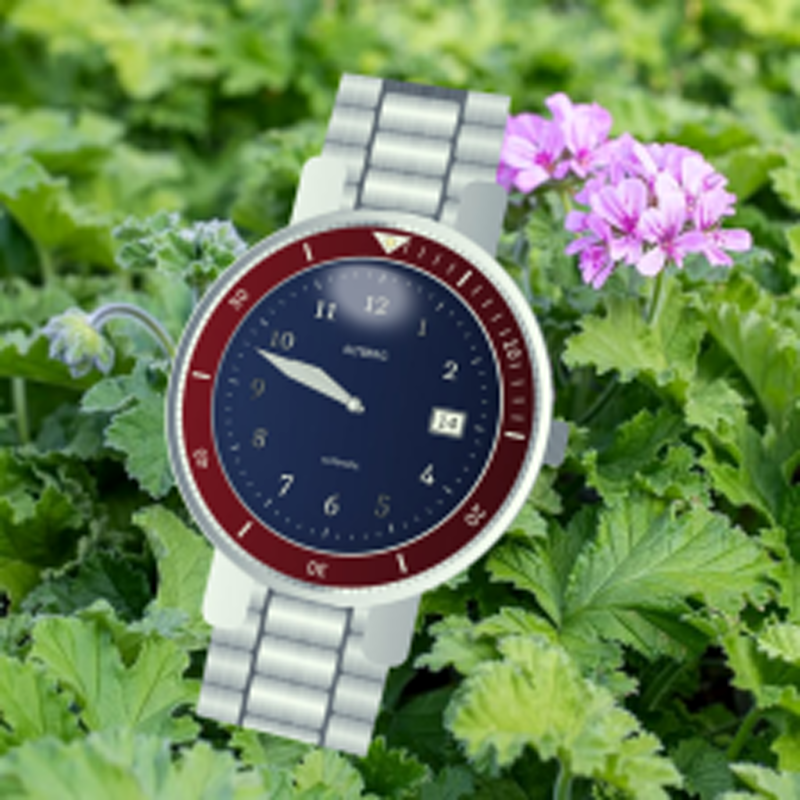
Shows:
9h48
